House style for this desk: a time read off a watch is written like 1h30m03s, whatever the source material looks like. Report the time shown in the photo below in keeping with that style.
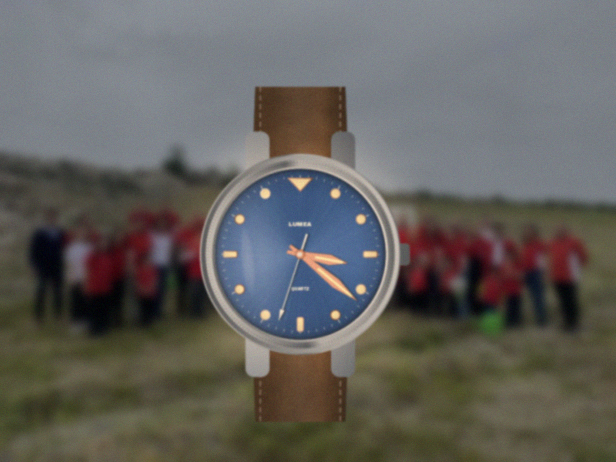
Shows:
3h21m33s
